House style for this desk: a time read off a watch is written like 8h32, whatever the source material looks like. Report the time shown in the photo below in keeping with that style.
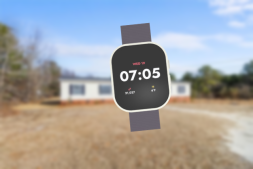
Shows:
7h05
